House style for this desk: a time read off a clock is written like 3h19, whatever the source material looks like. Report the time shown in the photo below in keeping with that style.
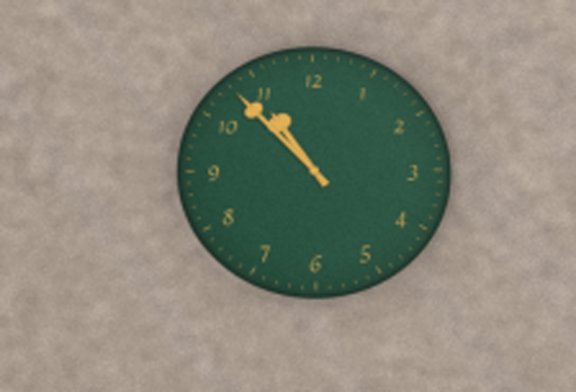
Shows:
10h53
